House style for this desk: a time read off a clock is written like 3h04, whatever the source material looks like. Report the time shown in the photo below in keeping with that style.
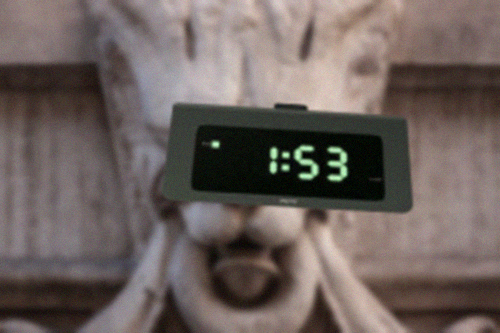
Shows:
1h53
